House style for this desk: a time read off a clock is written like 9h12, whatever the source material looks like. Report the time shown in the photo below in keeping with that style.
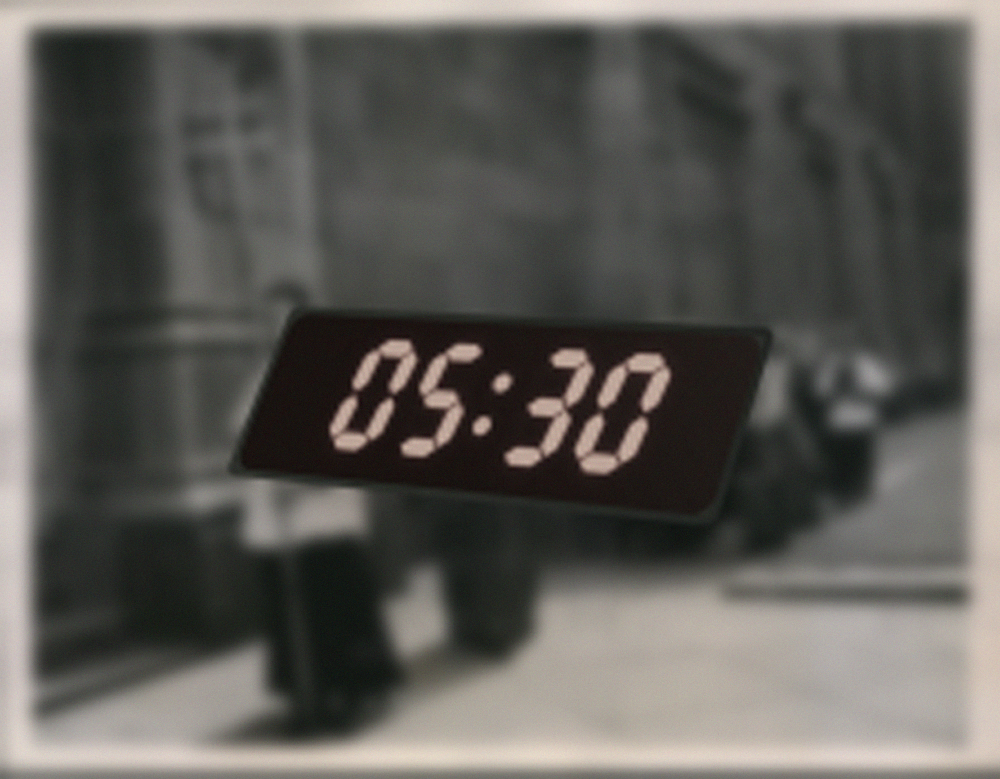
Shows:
5h30
